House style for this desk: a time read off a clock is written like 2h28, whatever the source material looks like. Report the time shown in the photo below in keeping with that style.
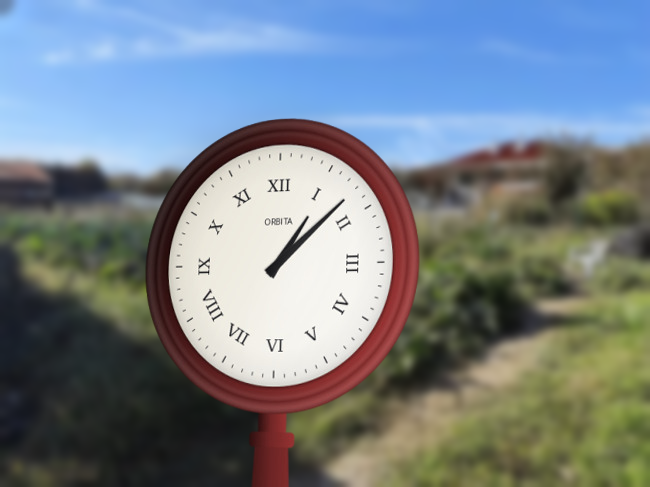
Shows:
1h08
